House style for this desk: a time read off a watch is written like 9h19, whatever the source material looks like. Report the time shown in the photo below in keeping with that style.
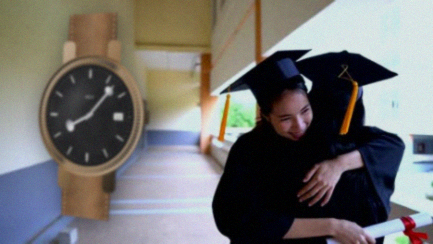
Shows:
8h07
